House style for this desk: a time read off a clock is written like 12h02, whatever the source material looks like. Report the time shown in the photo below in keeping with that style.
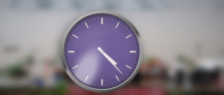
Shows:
4h23
